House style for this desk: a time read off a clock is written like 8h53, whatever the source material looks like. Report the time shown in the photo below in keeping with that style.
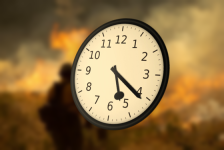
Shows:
5h21
